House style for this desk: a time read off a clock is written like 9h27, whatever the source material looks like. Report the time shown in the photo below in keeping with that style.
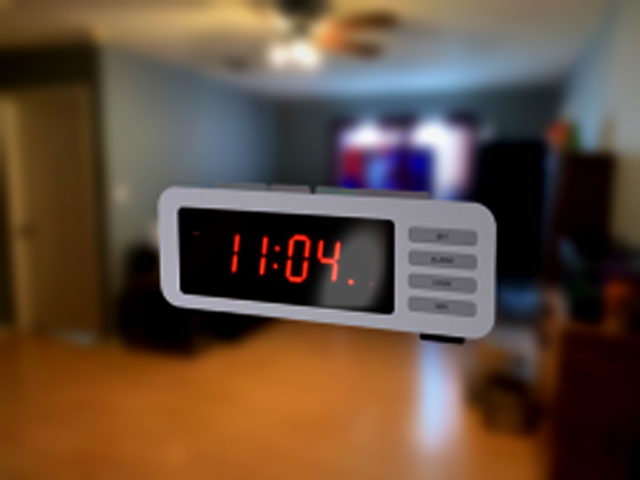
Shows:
11h04
